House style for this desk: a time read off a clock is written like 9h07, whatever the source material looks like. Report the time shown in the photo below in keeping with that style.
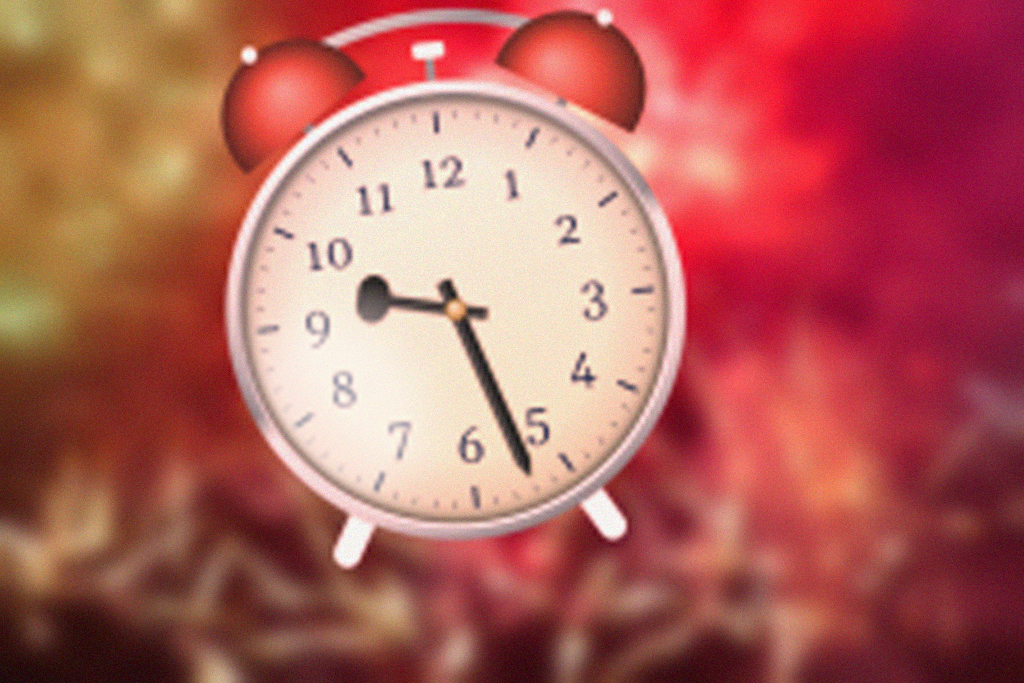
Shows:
9h27
